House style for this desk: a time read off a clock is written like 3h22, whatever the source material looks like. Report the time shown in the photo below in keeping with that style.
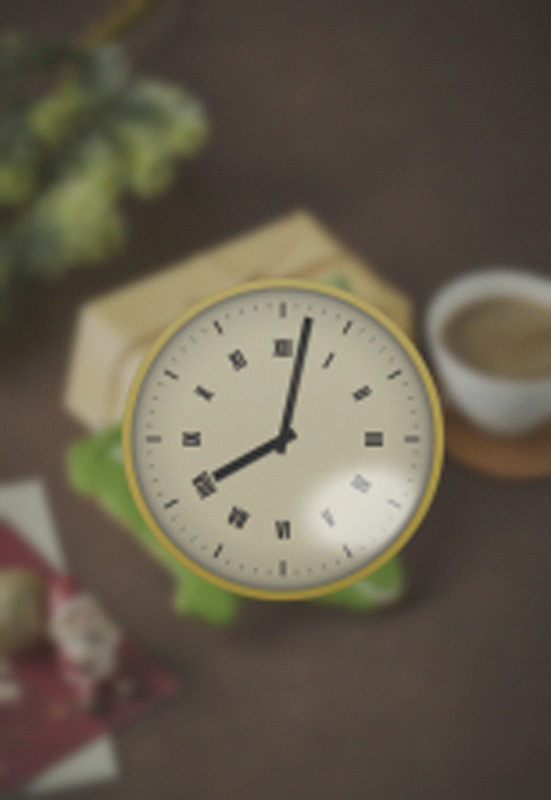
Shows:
8h02
